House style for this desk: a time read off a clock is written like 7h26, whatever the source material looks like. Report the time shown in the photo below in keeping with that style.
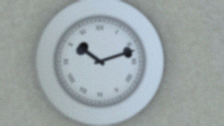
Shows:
10h12
